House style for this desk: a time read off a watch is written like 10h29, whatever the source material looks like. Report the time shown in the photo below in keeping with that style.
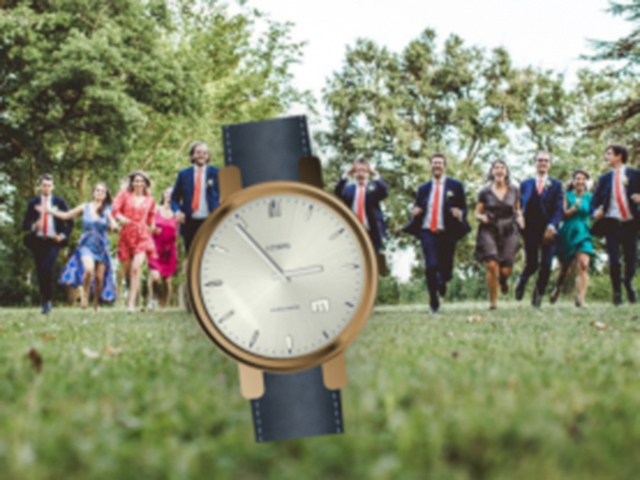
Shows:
2h54
